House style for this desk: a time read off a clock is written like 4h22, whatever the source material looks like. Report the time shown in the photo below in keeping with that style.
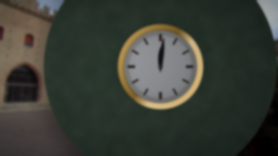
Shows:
12h01
